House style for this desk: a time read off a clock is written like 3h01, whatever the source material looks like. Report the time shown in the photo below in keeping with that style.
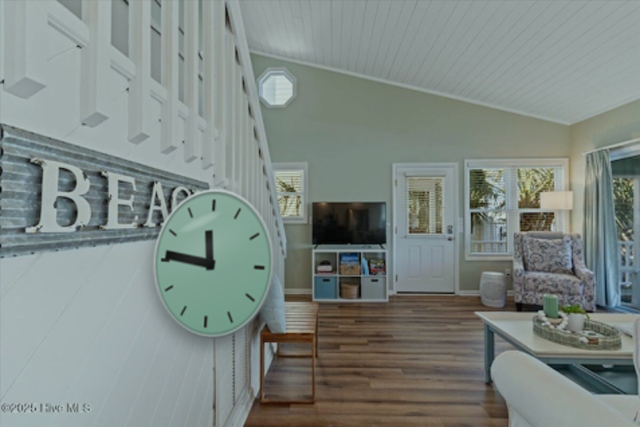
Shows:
11h46
